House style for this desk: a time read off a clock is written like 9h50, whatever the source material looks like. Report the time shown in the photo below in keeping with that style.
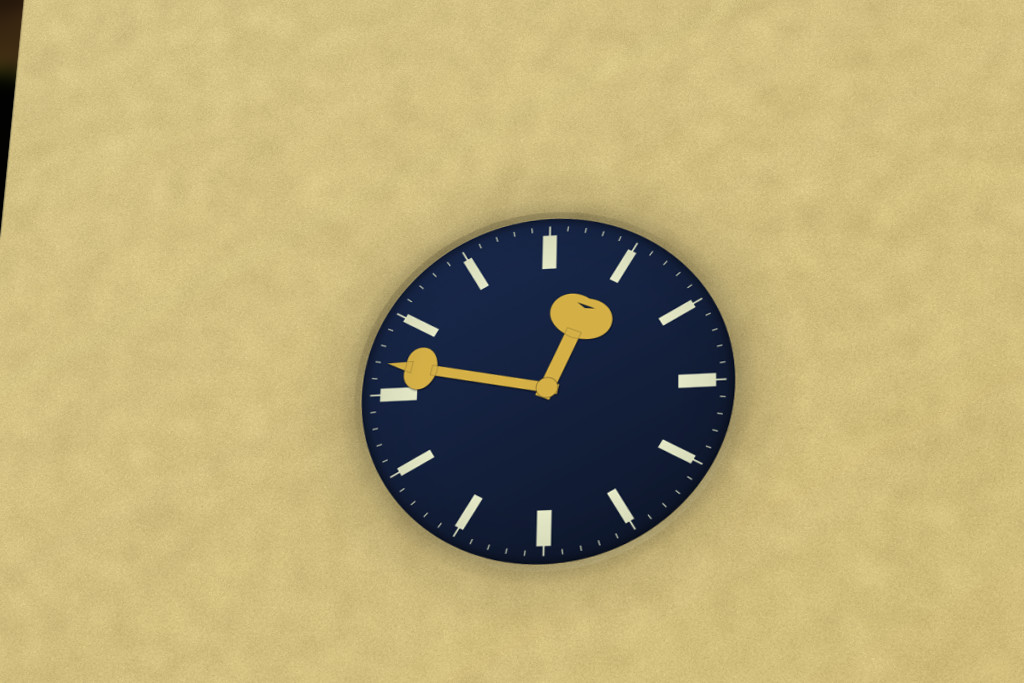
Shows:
12h47
